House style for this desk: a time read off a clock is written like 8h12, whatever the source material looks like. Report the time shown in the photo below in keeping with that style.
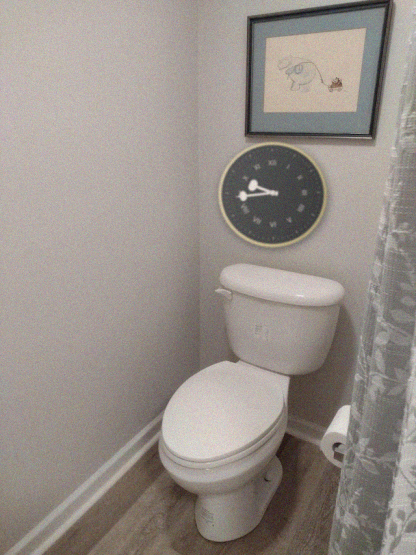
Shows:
9h44
